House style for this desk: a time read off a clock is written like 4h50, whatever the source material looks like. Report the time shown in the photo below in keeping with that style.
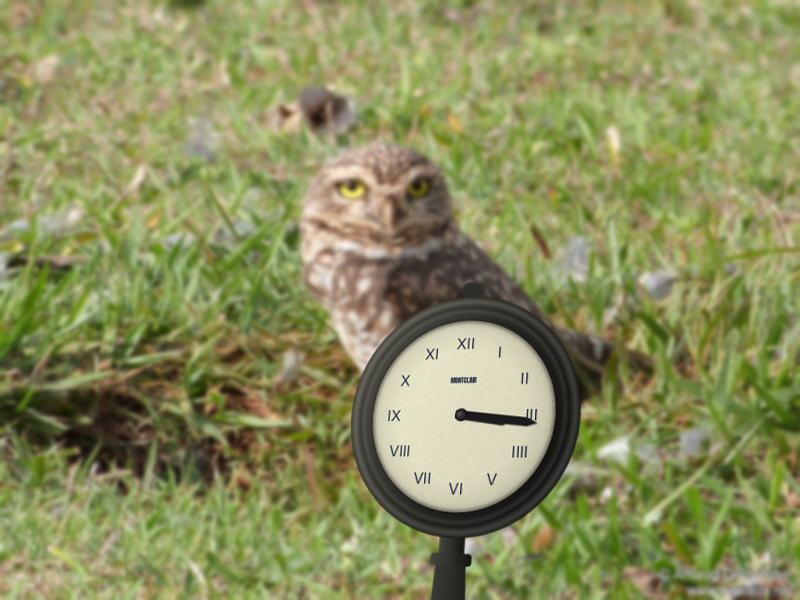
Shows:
3h16
